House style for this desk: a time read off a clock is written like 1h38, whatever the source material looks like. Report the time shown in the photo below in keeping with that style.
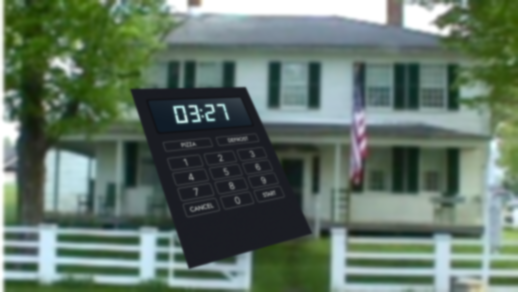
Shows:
3h27
